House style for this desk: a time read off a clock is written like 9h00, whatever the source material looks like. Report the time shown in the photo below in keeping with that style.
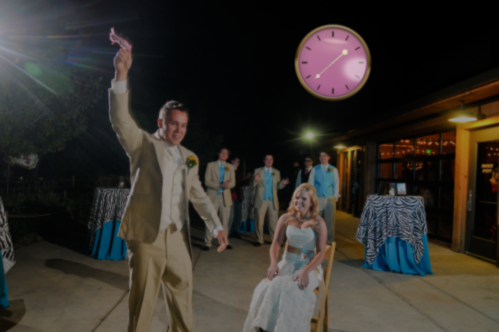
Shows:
1h38
